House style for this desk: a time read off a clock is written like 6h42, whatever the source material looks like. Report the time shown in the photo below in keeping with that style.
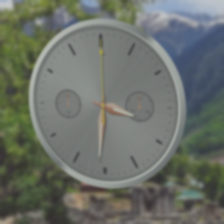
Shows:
3h31
